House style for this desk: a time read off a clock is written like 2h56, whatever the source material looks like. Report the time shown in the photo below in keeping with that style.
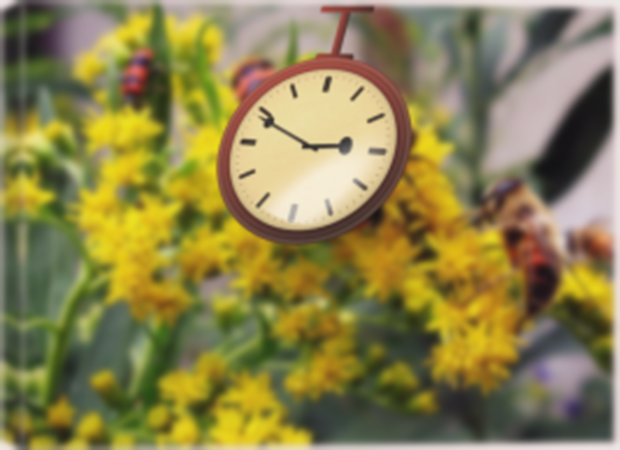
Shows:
2h49
